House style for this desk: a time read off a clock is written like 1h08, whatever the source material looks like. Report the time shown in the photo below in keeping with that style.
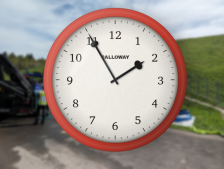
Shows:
1h55
